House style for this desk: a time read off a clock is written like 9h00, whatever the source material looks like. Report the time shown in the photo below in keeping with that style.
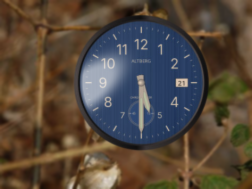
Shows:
5h30
